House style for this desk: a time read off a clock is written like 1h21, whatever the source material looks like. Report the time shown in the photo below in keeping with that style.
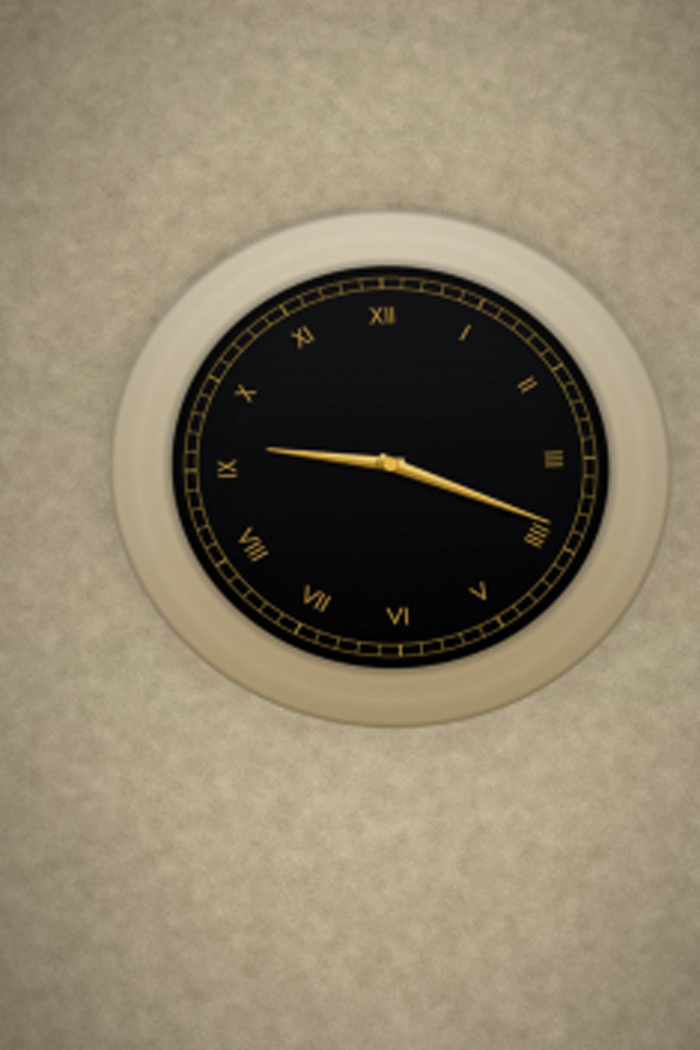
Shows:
9h19
